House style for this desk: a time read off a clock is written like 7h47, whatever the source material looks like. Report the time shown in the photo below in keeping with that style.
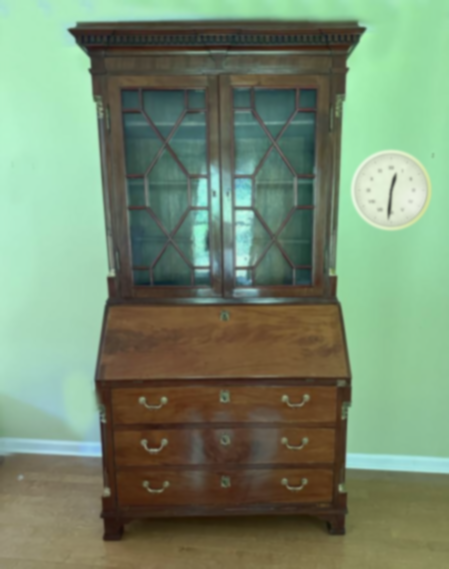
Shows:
12h31
